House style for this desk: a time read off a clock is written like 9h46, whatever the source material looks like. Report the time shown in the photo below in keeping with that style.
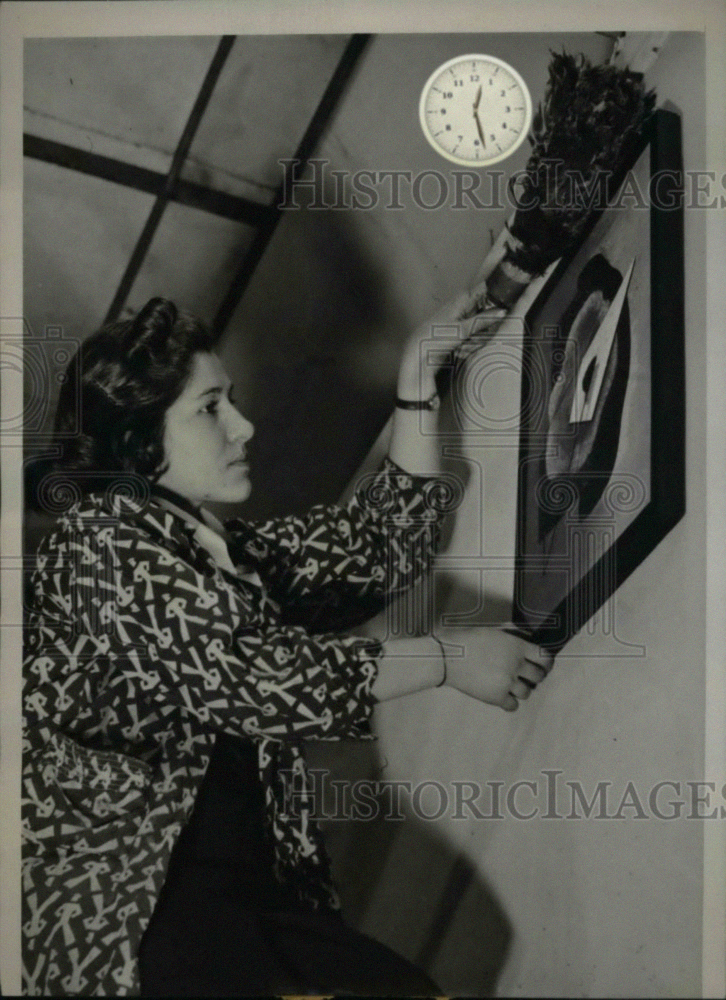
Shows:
12h28
